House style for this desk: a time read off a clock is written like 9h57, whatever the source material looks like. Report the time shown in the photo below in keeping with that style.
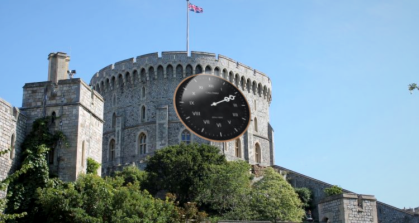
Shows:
2h11
